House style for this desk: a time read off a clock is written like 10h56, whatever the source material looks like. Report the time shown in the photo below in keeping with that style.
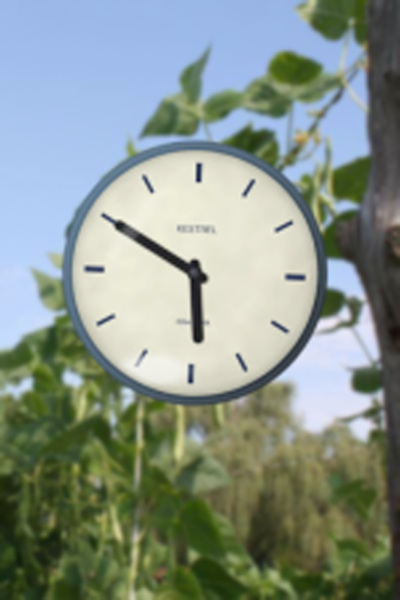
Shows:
5h50
